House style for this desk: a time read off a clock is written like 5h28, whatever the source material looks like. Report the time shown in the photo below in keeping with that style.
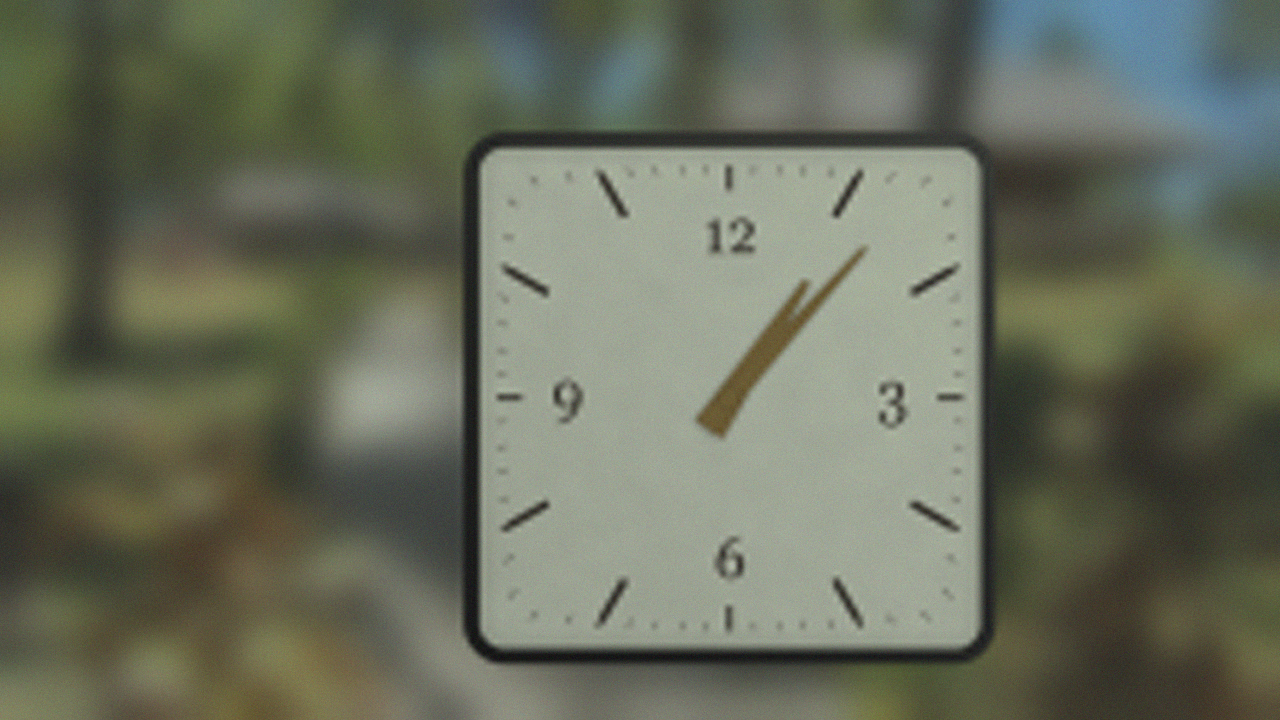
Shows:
1h07
